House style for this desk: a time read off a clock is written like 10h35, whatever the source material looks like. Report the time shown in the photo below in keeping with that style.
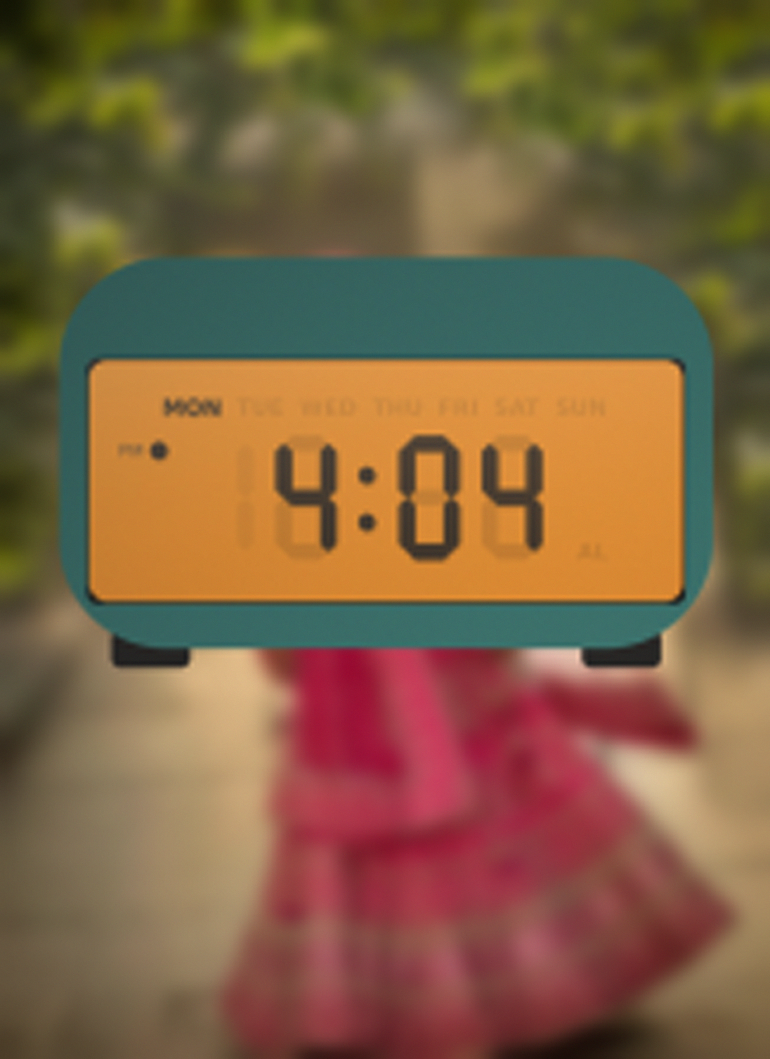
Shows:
4h04
